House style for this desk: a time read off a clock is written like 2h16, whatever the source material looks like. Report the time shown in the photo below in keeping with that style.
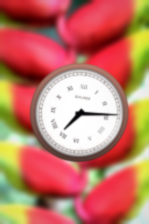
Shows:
7h14
